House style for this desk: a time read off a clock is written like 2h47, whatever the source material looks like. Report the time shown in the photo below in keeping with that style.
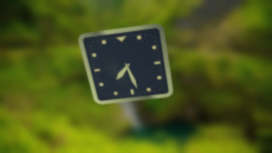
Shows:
7h28
